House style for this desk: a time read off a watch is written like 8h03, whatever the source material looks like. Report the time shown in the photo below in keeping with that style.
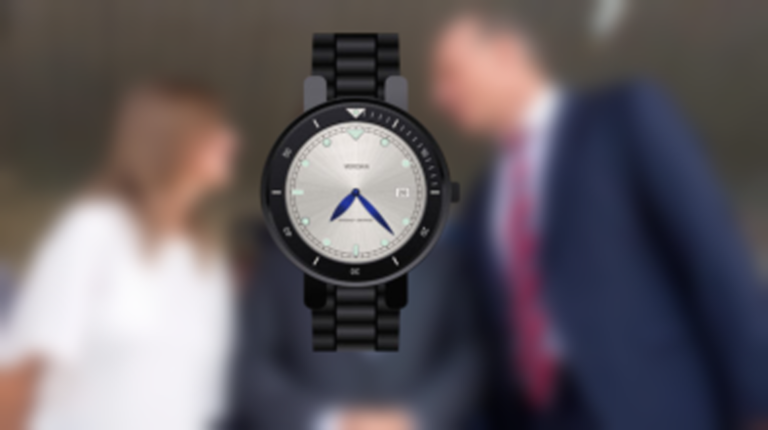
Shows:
7h23
